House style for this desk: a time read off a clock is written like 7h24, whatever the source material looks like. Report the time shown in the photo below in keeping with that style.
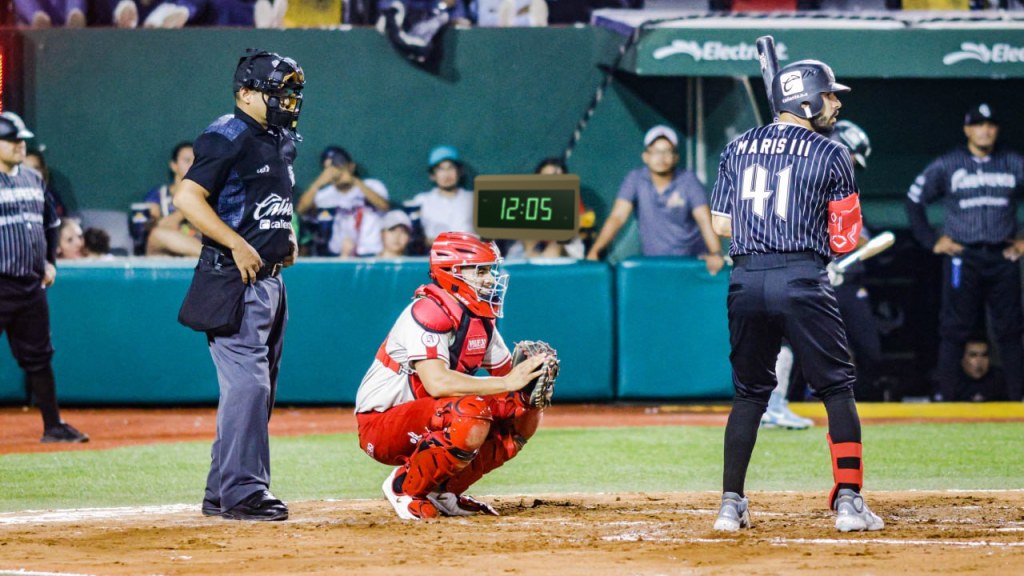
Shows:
12h05
